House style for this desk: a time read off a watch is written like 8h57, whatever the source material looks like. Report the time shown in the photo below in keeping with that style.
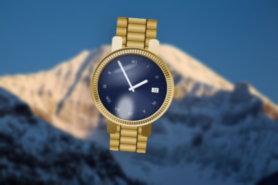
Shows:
1h55
